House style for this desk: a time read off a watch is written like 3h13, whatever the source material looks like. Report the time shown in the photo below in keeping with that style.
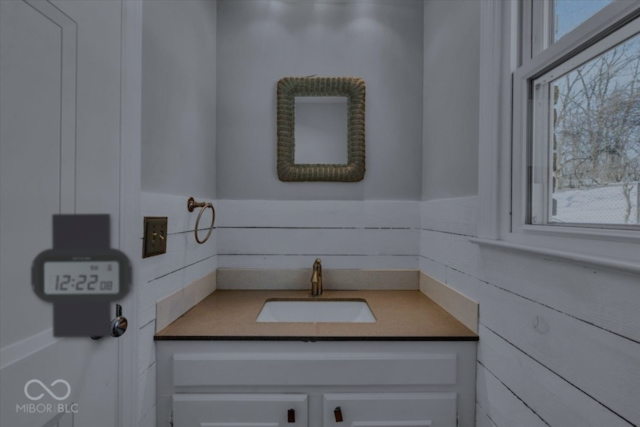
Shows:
12h22
